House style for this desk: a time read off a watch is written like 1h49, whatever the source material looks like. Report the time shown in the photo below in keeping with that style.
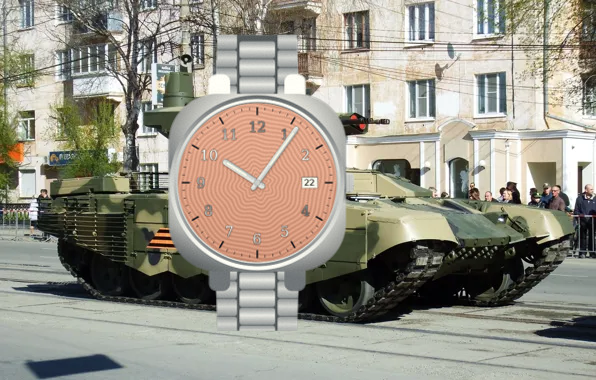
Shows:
10h06
